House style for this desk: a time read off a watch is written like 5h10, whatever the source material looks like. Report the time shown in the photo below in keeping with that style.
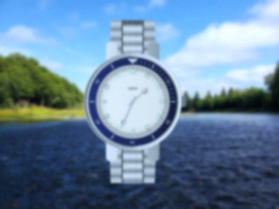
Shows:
1h34
